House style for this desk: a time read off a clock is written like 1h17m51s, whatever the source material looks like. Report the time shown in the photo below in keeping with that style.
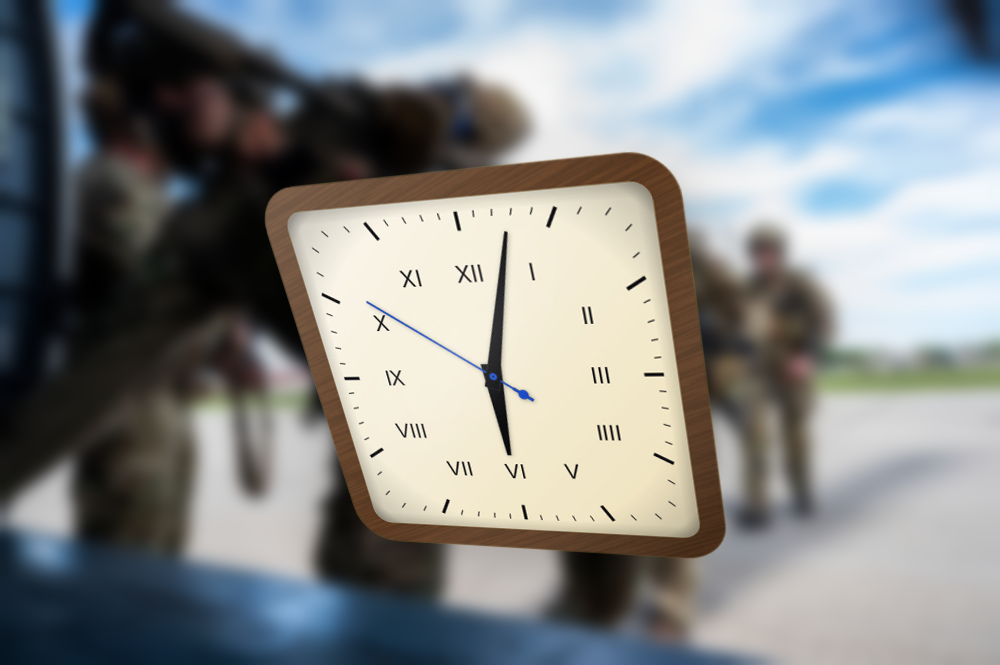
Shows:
6h02m51s
